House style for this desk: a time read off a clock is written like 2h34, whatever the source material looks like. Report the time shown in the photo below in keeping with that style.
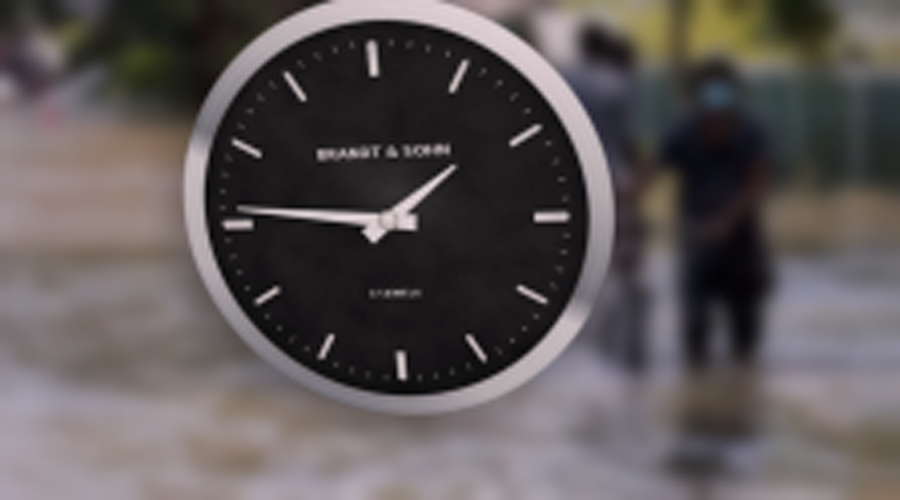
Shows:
1h46
